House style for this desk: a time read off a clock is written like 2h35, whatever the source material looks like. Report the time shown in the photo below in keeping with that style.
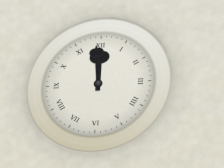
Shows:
11h59
